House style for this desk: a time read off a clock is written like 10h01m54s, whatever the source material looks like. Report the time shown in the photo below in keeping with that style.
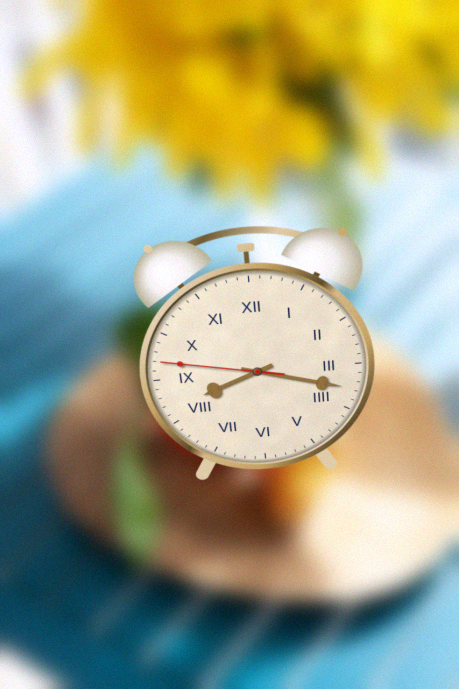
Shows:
8h17m47s
